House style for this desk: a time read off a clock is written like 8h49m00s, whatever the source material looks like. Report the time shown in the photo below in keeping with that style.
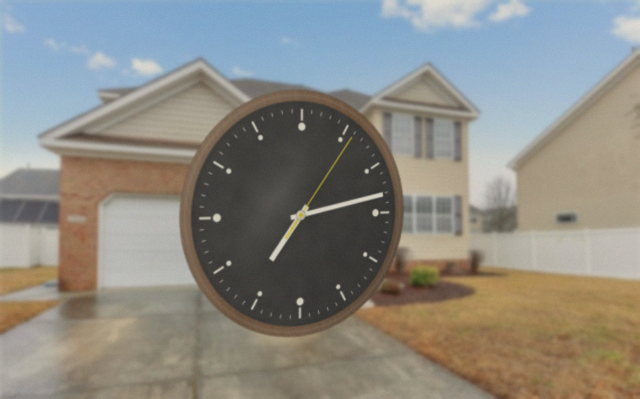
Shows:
7h13m06s
